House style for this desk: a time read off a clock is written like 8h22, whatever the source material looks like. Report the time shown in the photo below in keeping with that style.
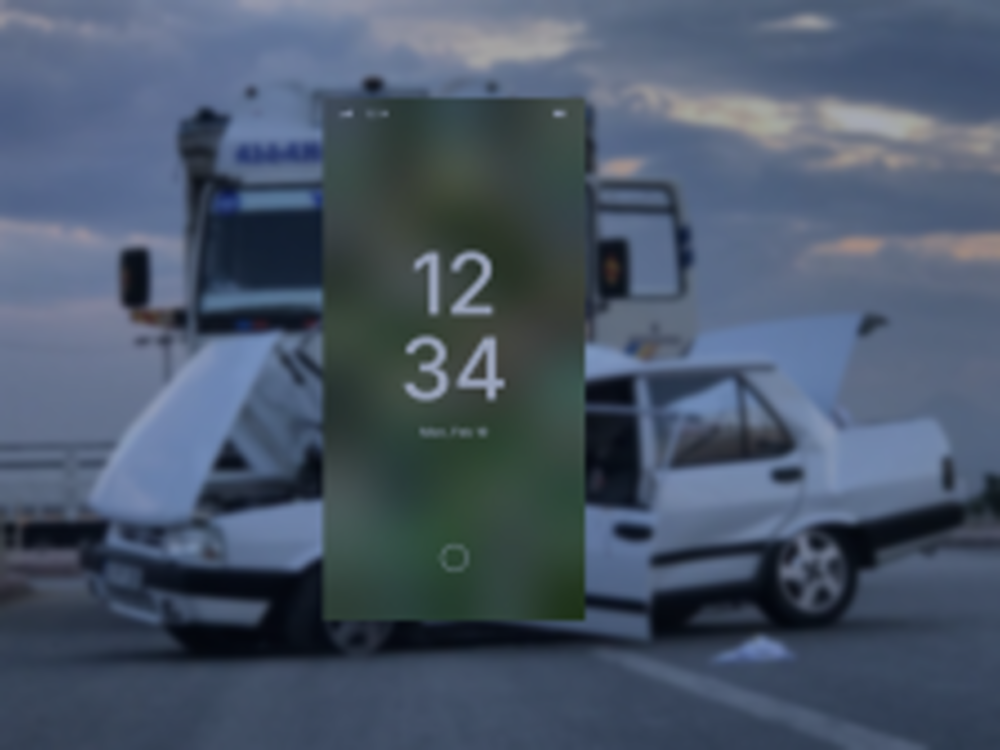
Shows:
12h34
